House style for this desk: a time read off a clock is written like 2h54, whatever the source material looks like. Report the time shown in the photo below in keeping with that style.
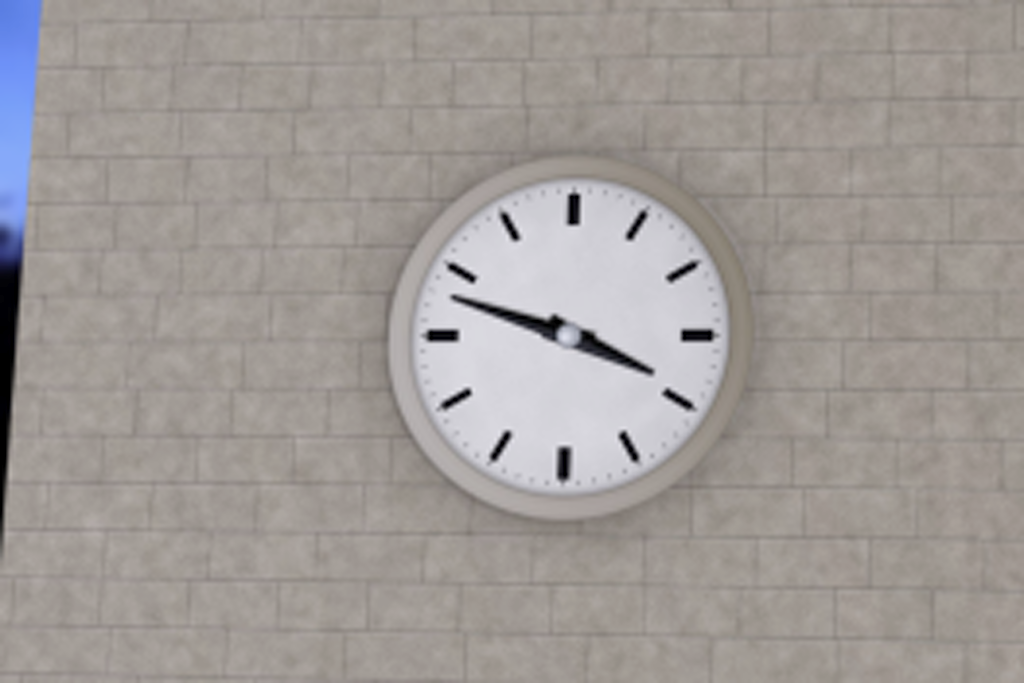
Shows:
3h48
